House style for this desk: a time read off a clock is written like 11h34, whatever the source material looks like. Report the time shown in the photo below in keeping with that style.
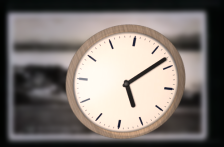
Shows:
5h08
